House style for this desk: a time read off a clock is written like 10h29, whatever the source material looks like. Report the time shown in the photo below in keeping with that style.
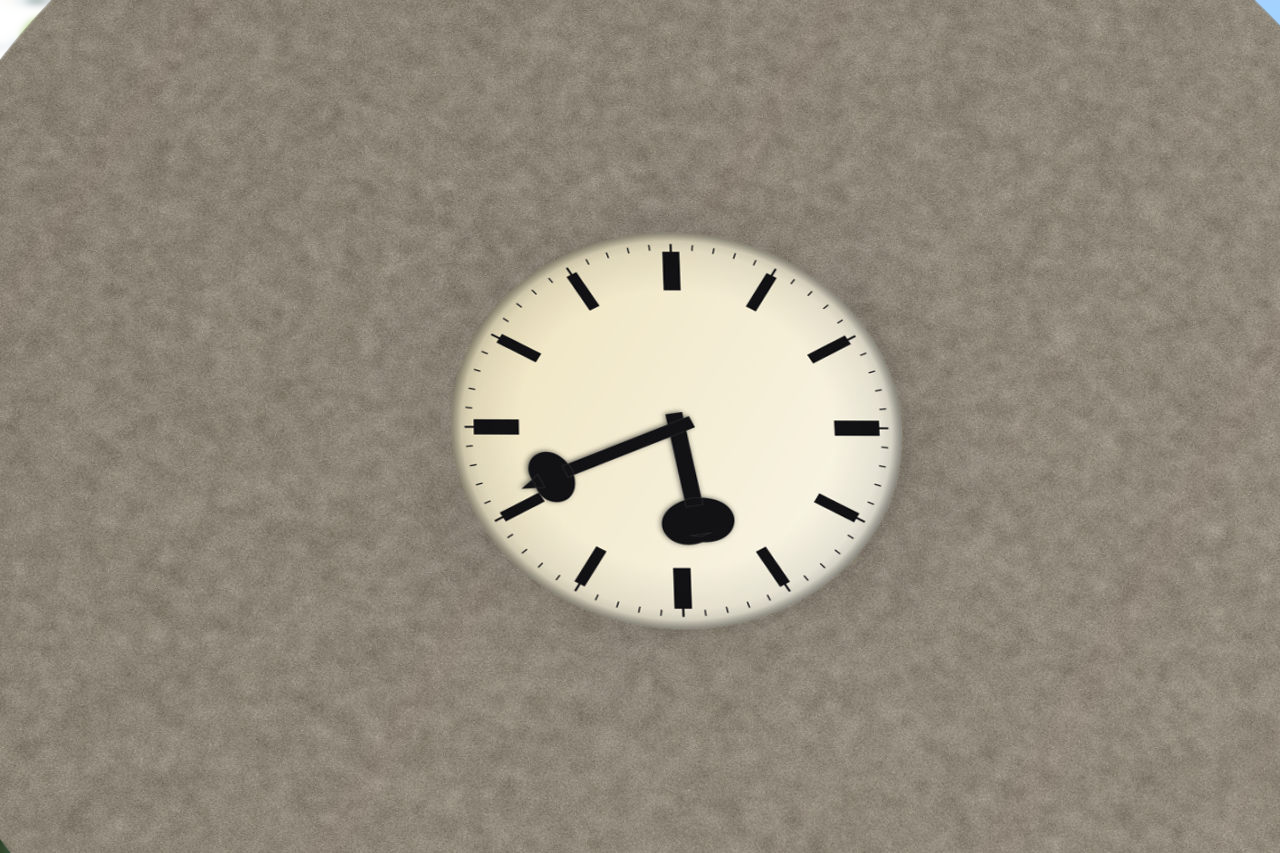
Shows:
5h41
